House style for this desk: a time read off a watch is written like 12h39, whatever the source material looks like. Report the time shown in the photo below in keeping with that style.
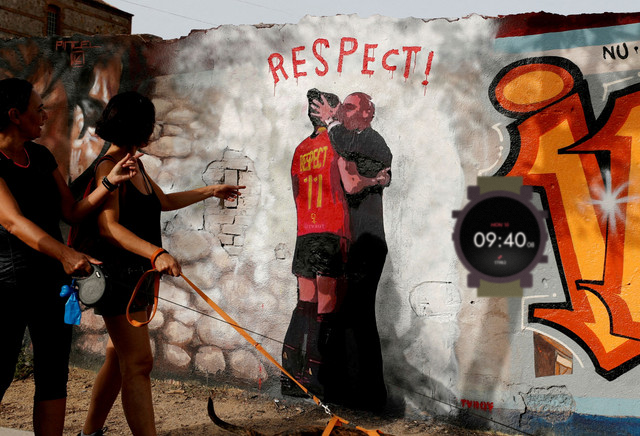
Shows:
9h40
